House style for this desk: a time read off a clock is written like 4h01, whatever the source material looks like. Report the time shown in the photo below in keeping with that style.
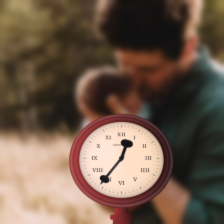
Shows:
12h36
